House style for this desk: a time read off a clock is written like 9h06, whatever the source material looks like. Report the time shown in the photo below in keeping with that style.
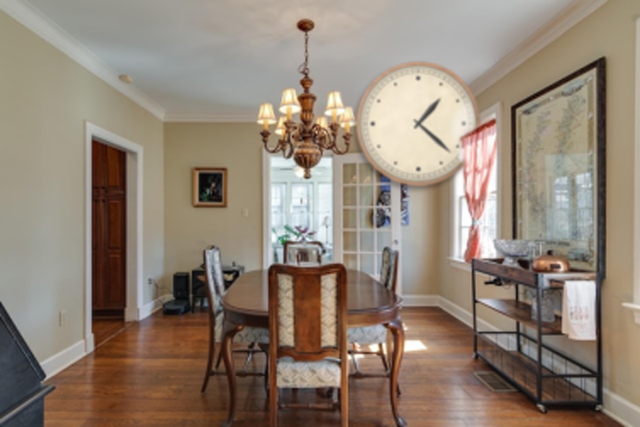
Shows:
1h22
